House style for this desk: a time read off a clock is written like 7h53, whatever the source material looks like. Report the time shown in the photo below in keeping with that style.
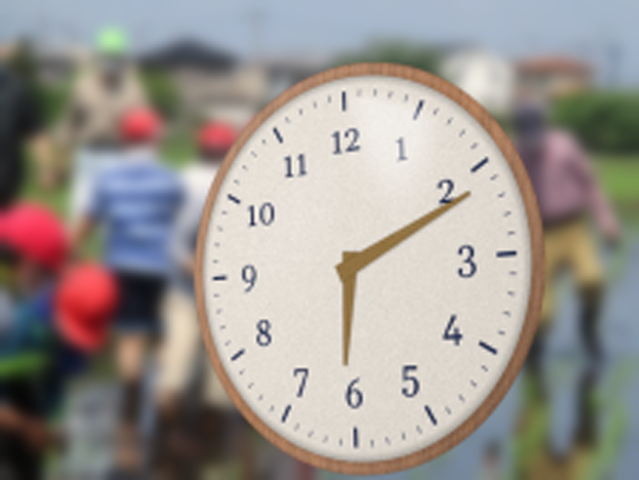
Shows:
6h11
